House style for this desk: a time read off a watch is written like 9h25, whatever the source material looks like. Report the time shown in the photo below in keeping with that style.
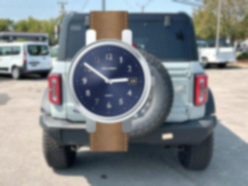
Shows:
2h51
